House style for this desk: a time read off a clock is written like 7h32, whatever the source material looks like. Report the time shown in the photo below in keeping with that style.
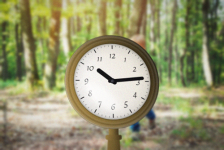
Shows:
10h14
